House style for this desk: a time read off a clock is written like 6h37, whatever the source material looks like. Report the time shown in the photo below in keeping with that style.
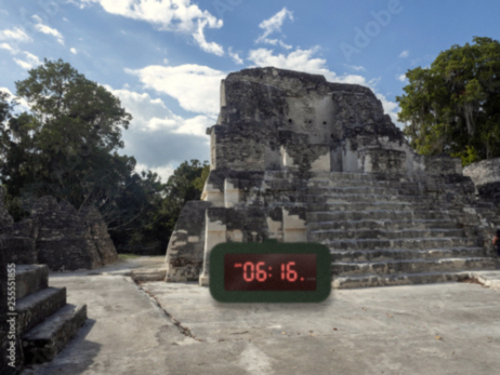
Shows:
6h16
